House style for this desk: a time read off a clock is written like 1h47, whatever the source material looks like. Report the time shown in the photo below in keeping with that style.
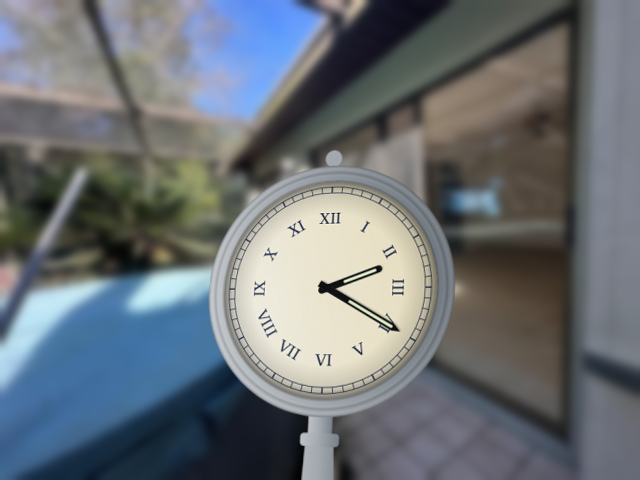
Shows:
2h20
